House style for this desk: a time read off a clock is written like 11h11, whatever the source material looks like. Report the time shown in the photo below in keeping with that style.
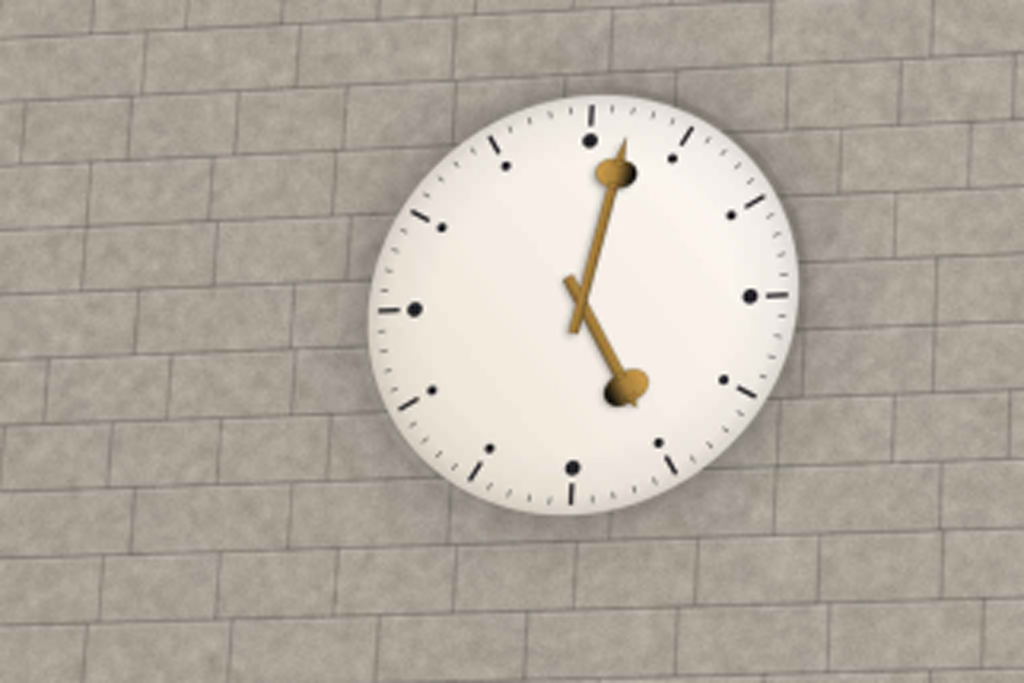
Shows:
5h02
